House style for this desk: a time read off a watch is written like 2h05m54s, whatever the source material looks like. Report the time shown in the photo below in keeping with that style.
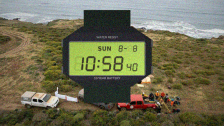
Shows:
10h58m40s
